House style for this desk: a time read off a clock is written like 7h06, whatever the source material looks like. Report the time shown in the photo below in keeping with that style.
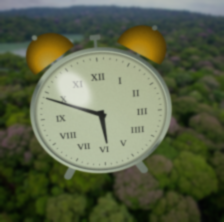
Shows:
5h49
